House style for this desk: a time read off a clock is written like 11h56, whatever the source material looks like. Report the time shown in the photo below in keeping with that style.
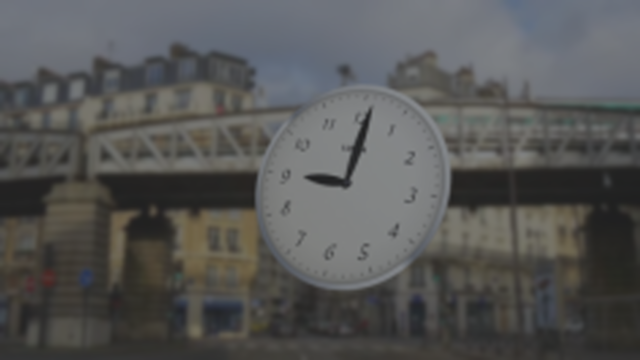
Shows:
9h01
